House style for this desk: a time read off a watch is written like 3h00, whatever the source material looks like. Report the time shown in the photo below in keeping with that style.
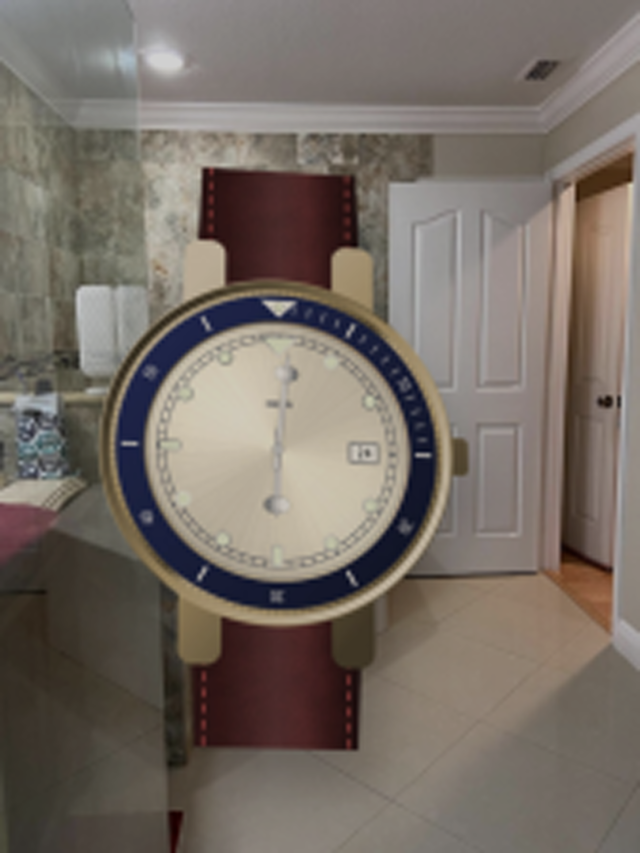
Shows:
6h01
